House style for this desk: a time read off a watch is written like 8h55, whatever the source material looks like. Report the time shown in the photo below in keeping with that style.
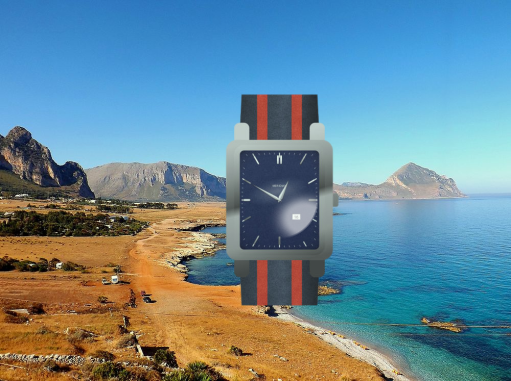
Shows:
12h50
